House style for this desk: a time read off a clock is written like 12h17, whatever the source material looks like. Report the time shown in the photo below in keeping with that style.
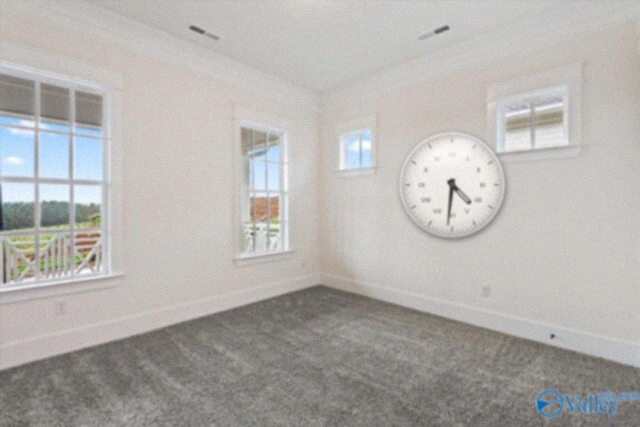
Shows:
4h31
